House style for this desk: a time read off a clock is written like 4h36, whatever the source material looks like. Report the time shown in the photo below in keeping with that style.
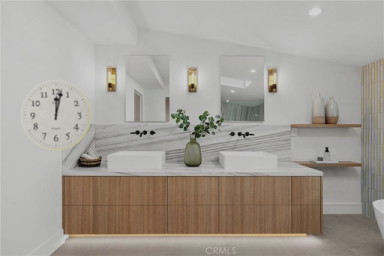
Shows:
12h02
